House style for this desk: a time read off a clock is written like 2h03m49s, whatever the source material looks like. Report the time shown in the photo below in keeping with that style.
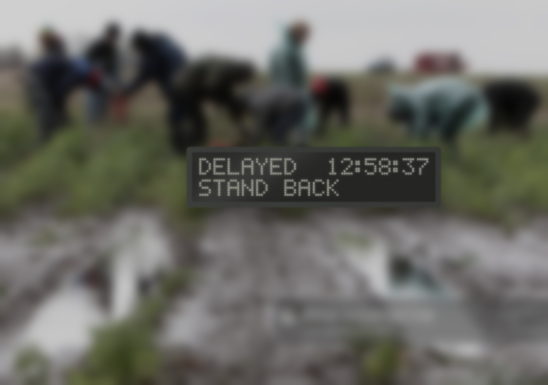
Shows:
12h58m37s
